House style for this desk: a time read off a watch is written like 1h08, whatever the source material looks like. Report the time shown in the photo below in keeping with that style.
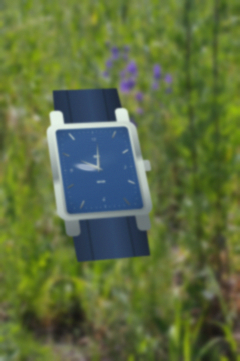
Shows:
10h01
